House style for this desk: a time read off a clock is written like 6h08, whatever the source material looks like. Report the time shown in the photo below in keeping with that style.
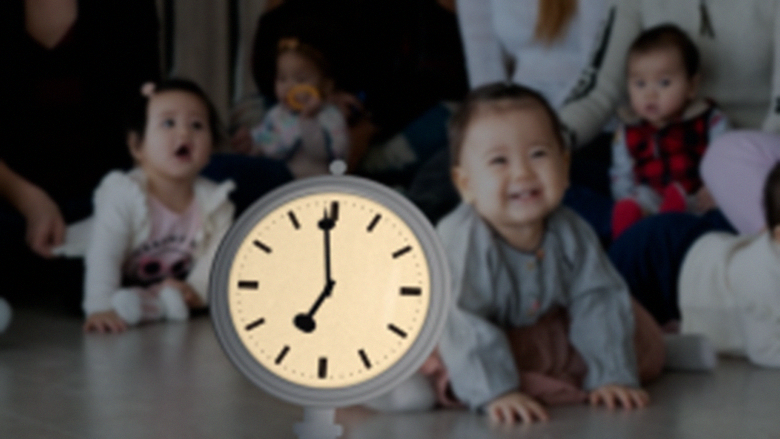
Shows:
6h59
